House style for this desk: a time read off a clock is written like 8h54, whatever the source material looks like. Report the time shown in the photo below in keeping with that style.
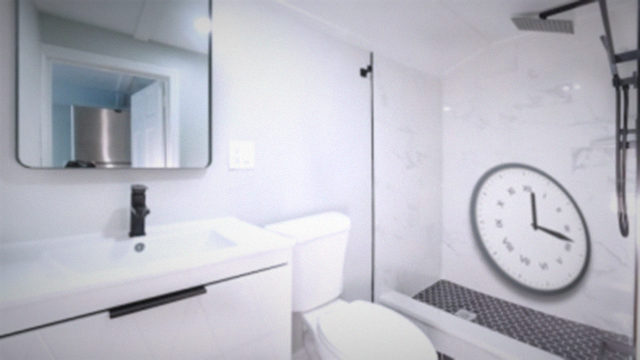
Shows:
12h18
